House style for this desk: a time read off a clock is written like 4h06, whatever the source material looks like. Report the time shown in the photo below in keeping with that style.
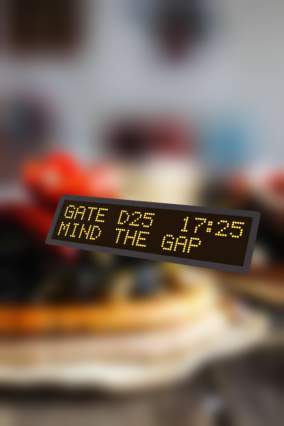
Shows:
17h25
